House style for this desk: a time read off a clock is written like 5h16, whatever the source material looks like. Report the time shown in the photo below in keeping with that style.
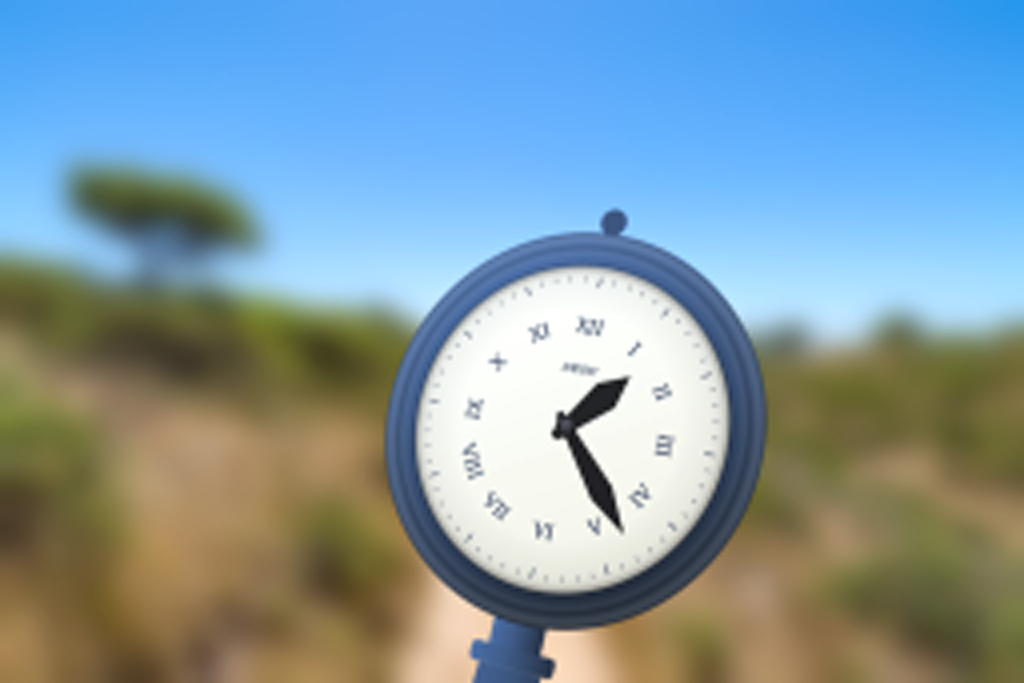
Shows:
1h23
